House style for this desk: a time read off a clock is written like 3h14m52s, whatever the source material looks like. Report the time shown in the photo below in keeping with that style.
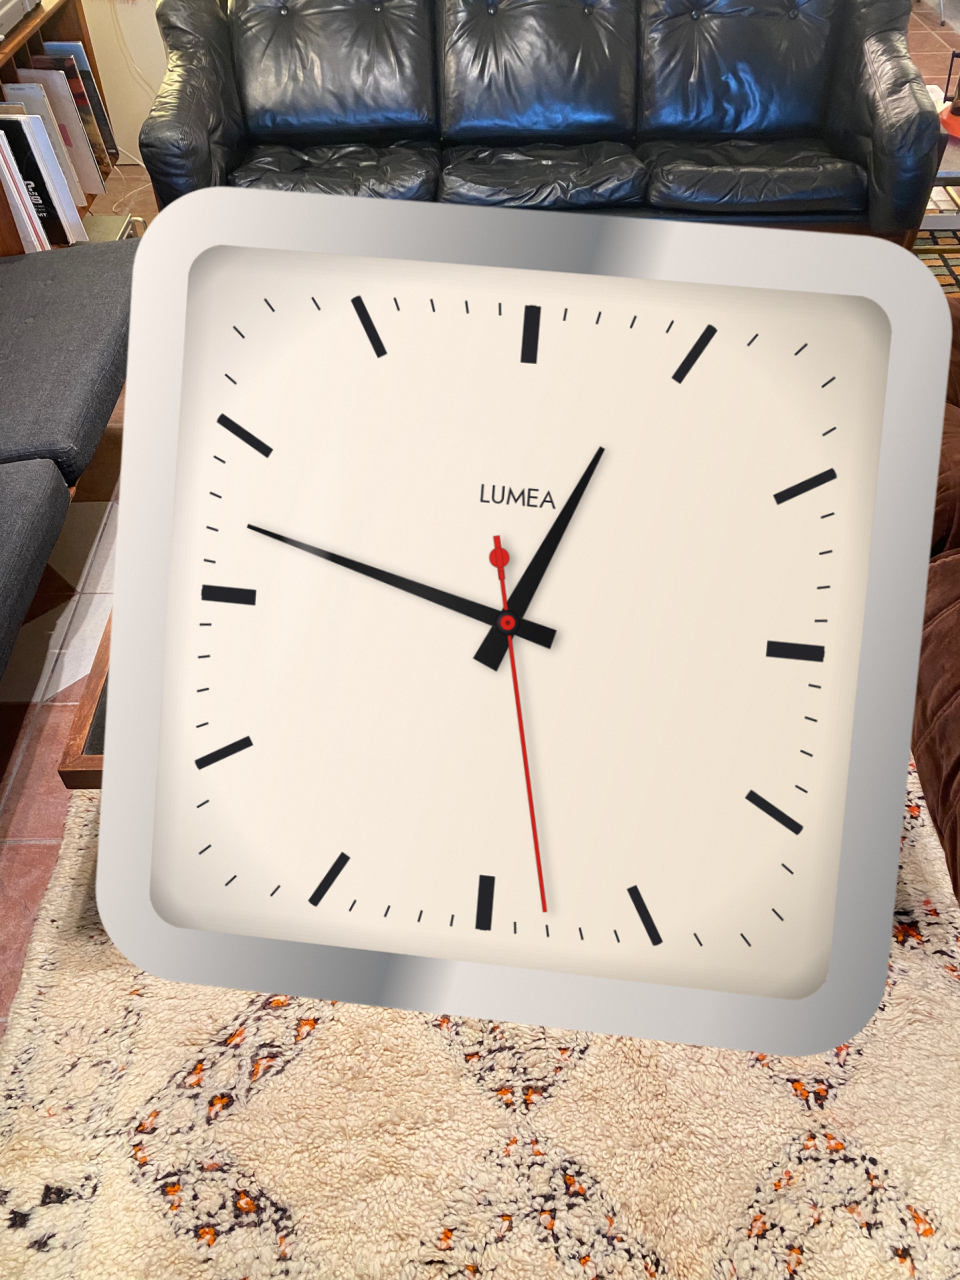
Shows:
12h47m28s
